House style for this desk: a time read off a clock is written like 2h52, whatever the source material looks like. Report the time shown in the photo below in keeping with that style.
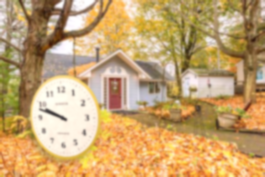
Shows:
9h48
